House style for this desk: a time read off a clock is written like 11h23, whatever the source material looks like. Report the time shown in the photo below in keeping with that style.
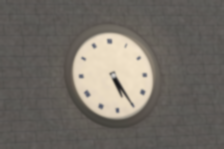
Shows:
5h25
